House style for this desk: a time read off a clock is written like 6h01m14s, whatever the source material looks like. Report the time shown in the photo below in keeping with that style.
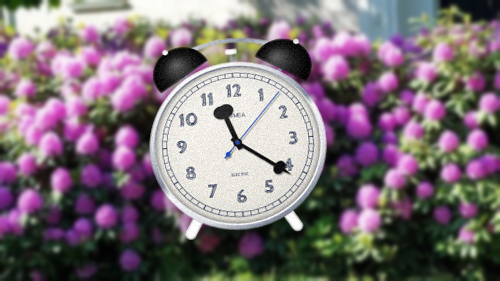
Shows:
11h21m07s
